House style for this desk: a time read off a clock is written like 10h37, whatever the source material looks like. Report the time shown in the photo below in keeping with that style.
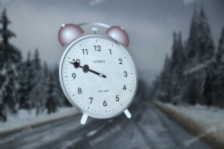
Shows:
9h49
